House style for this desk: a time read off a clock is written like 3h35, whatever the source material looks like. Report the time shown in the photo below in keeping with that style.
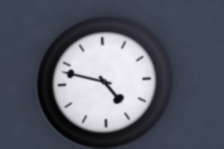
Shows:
4h48
